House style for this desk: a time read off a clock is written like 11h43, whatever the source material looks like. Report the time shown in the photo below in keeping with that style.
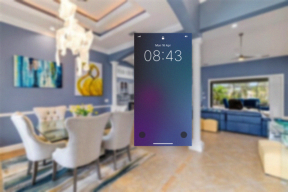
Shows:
8h43
